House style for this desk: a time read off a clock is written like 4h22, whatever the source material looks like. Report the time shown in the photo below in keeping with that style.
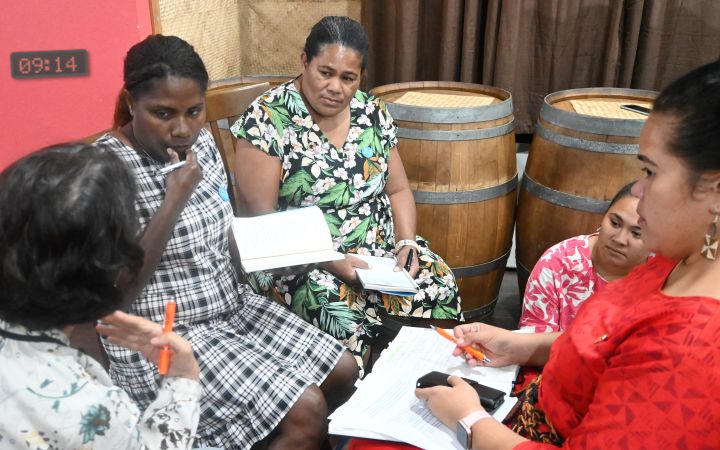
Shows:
9h14
